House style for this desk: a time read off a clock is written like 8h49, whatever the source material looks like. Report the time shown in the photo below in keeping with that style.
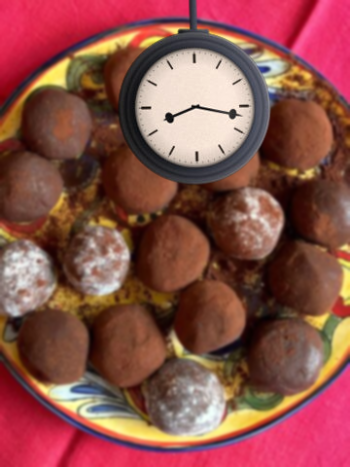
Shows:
8h17
